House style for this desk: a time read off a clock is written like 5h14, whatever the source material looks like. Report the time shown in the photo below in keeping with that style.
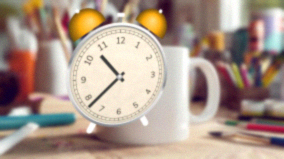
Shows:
10h38
